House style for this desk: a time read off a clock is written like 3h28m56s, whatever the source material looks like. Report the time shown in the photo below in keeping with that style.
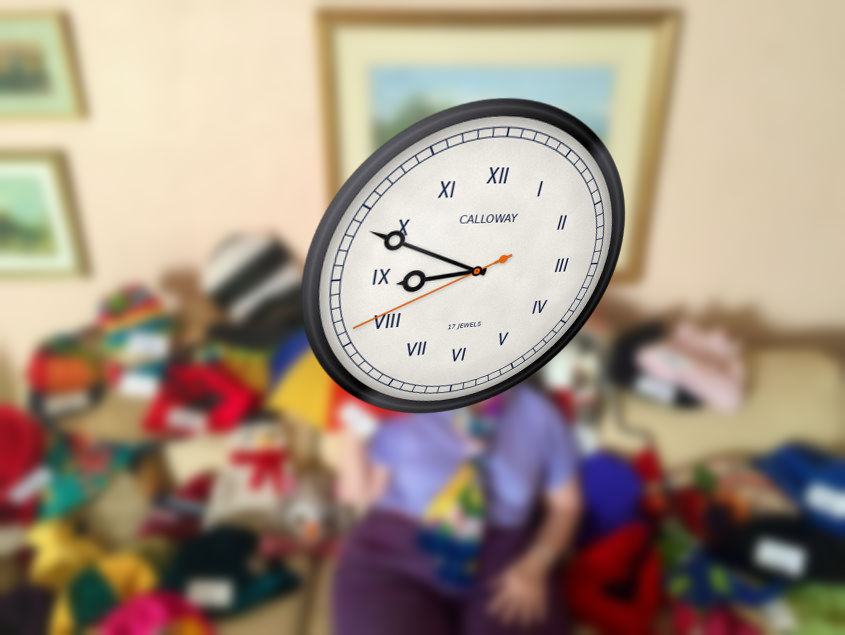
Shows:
8h48m41s
